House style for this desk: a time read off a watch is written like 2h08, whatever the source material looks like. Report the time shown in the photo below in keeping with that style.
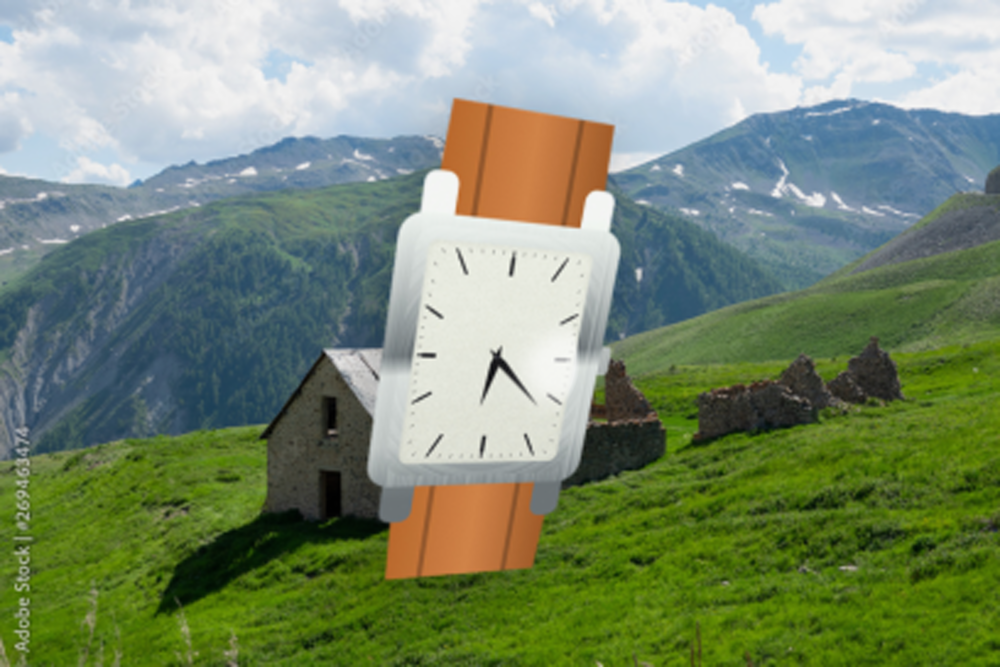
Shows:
6h22
